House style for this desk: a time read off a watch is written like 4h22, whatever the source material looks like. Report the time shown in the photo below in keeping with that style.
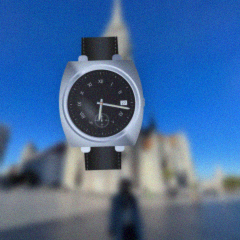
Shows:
6h17
